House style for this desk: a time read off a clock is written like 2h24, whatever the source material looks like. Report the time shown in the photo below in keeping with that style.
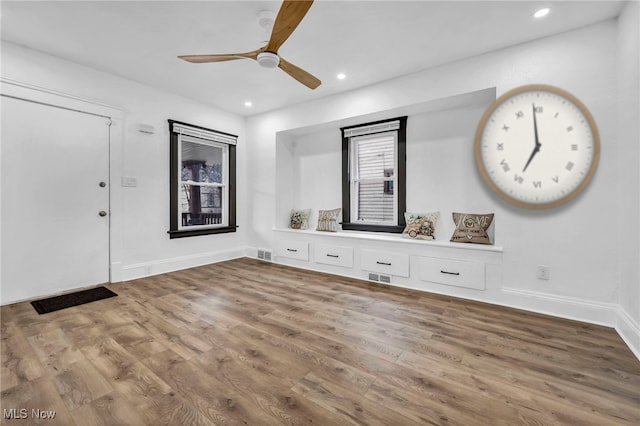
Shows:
6h59
